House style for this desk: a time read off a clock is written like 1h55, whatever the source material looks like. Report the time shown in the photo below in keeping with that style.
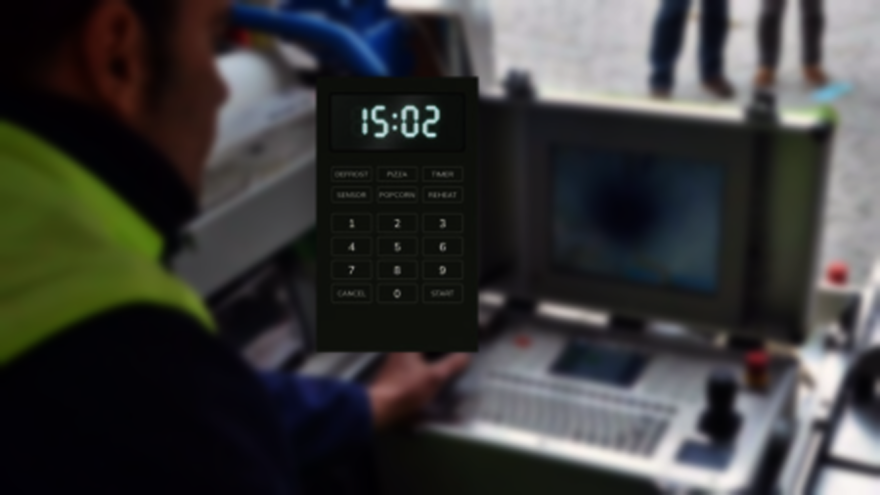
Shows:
15h02
